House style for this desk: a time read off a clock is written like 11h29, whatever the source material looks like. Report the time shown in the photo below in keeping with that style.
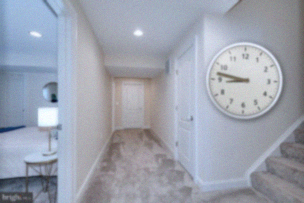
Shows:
8h47
